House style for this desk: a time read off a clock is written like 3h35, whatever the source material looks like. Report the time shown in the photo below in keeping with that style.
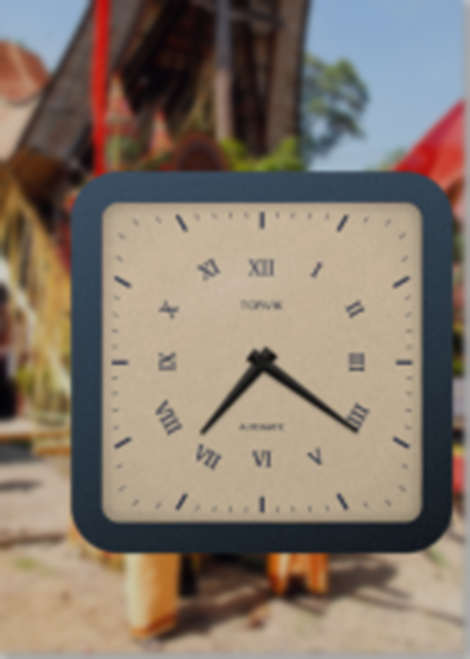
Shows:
7h21
